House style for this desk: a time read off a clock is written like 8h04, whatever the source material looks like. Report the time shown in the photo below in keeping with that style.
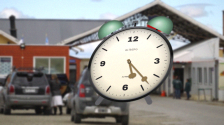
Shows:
5h23
